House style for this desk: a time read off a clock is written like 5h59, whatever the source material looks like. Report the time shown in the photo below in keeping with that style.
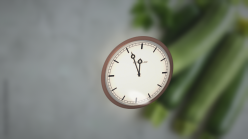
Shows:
11h56
